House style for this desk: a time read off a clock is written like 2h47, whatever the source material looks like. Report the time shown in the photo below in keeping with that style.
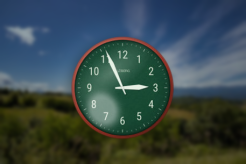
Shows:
2h56
